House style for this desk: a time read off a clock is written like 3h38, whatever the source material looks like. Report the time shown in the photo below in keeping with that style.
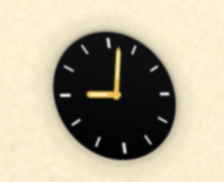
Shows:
9h02
